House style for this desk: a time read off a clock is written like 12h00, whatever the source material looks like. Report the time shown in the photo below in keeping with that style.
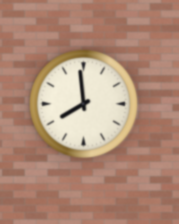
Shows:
7h59
